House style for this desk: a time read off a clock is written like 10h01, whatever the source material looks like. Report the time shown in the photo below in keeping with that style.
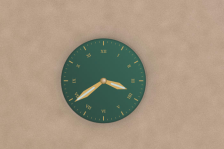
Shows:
3h39
